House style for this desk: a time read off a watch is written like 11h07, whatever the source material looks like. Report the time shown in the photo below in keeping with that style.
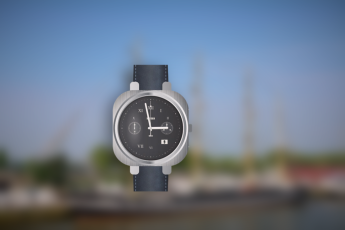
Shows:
2h58
